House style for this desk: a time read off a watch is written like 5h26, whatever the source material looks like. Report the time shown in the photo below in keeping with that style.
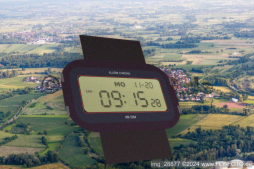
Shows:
9h15
